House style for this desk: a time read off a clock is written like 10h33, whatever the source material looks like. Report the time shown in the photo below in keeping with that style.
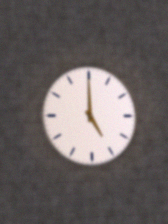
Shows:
5h00
